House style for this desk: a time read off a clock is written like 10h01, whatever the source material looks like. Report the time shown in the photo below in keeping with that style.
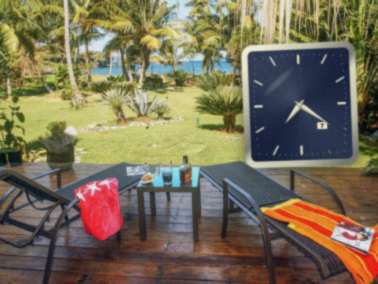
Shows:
7h21
